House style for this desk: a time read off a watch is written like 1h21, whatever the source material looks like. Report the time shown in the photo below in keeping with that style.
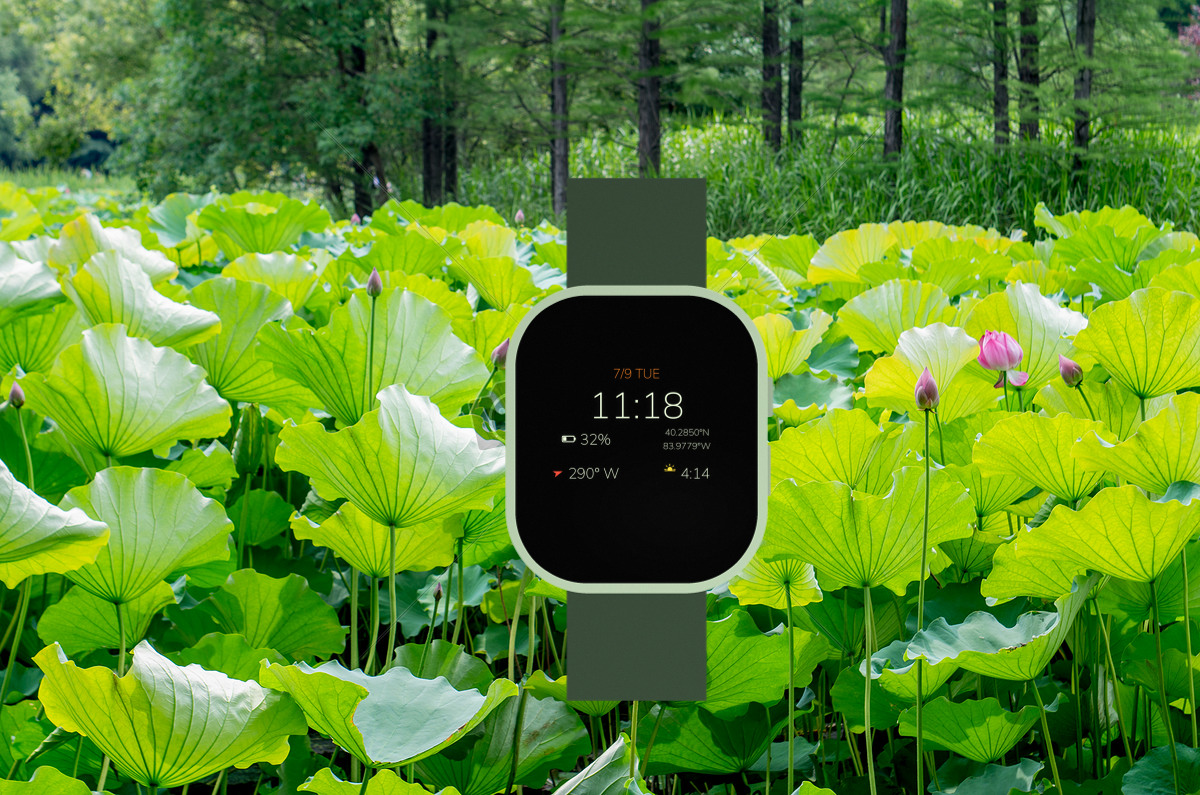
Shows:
11h18
